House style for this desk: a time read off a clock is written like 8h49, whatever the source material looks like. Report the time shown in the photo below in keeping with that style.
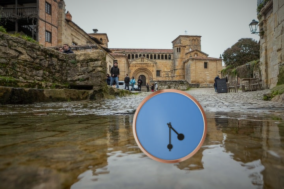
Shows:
4h30
